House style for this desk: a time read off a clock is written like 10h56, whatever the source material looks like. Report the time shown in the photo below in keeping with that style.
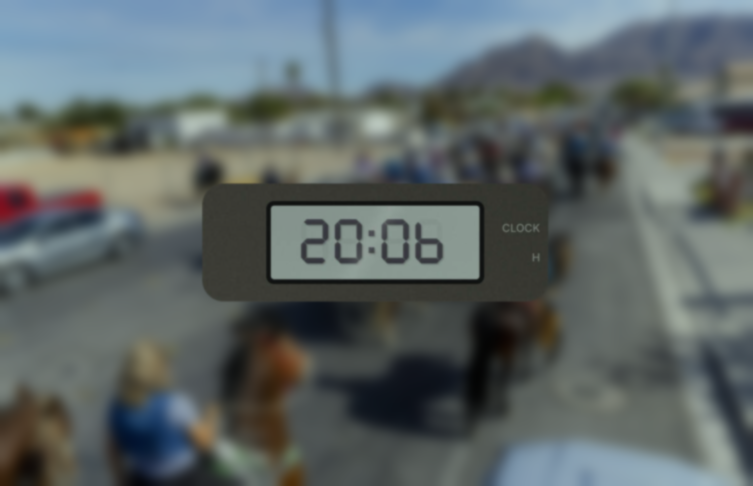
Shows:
20h06
